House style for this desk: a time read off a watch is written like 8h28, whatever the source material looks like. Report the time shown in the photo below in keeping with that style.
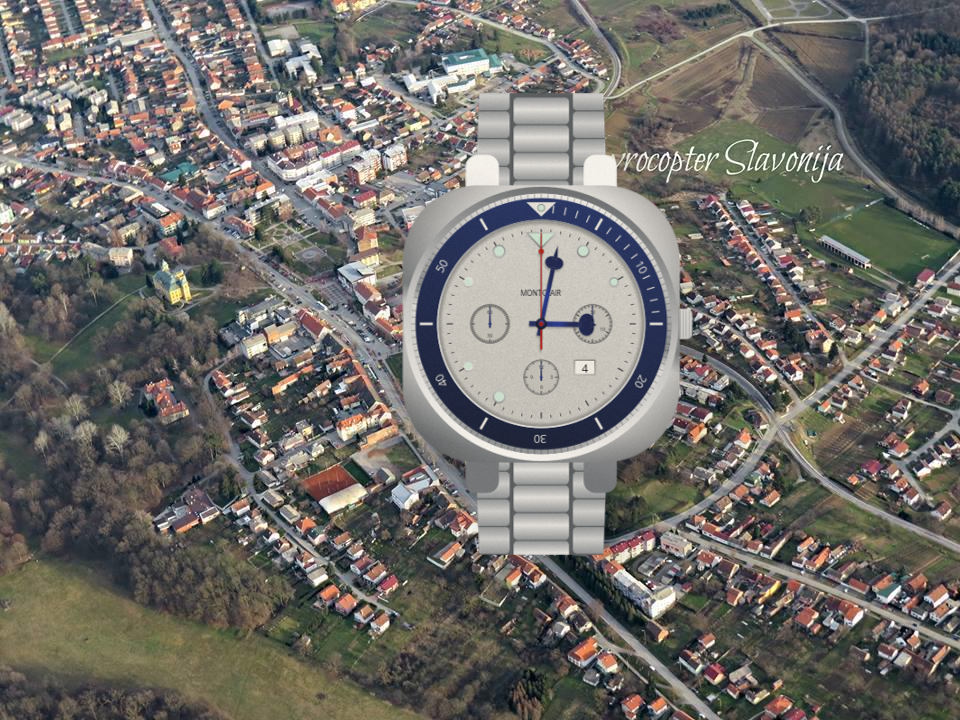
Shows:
3h02
